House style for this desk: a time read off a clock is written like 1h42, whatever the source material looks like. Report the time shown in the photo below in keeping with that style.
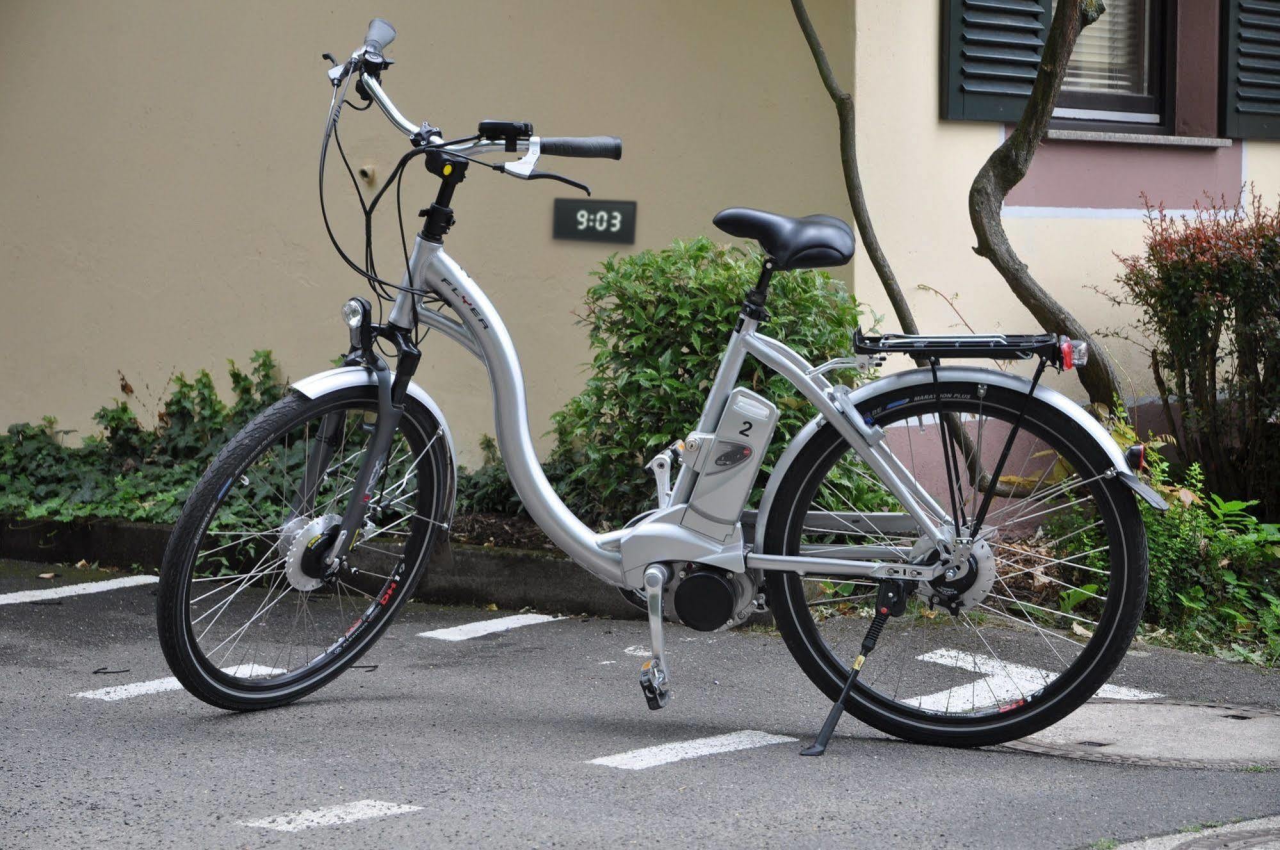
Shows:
9h03
